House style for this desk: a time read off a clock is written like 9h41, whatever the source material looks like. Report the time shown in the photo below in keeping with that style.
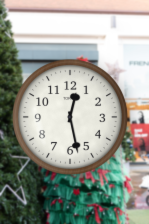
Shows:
12h28
